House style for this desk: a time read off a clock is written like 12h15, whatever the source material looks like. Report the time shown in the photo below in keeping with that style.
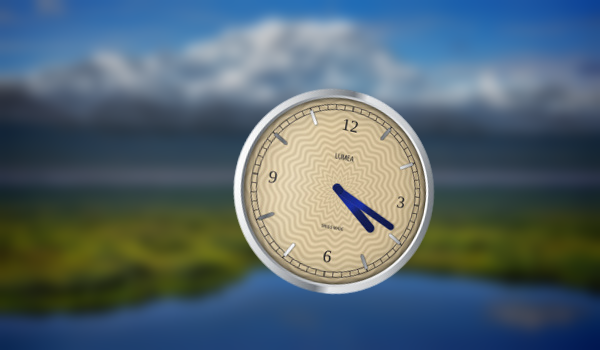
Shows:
4h19
